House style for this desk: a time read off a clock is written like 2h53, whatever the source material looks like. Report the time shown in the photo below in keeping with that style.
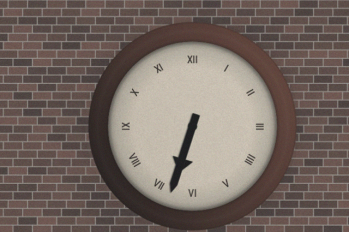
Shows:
6h33
